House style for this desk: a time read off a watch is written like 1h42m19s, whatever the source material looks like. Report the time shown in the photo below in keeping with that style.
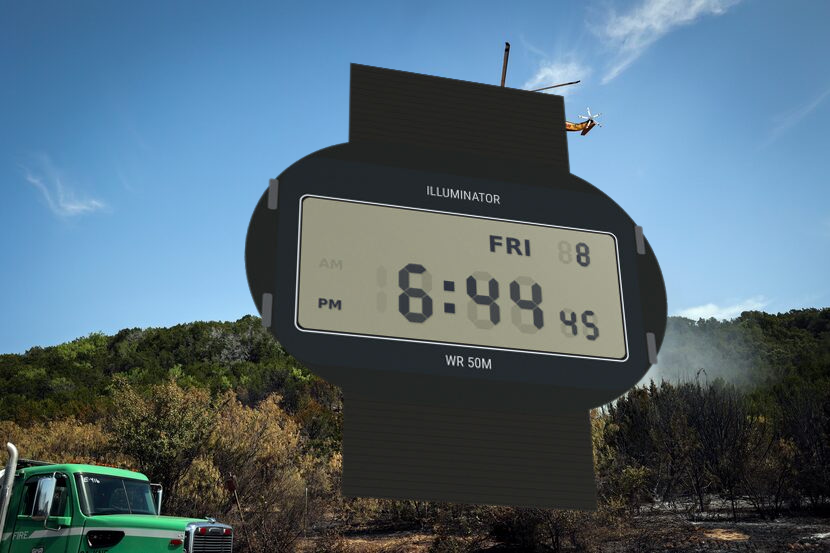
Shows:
6h44m45s
